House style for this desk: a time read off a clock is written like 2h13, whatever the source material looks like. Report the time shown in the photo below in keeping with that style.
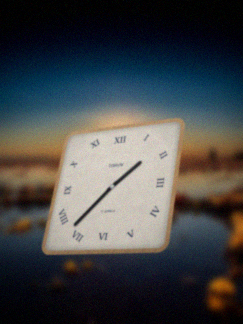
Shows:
1h37
